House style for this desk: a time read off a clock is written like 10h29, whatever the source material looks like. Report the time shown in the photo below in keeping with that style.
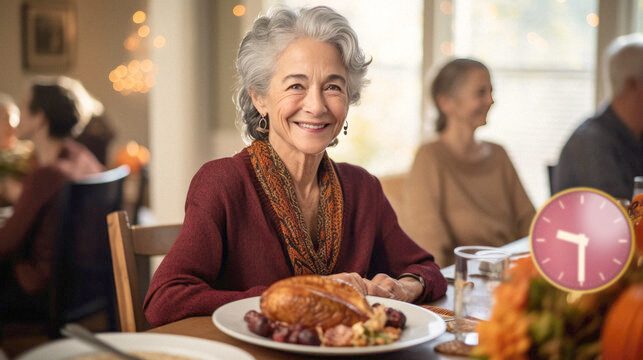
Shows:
9h30
